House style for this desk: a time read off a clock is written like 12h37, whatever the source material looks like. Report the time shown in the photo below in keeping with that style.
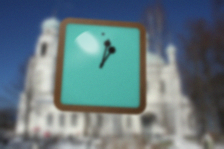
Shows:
1h02
